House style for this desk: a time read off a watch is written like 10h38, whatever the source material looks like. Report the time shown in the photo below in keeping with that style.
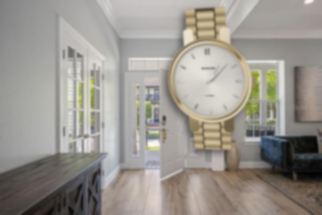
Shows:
1h08
